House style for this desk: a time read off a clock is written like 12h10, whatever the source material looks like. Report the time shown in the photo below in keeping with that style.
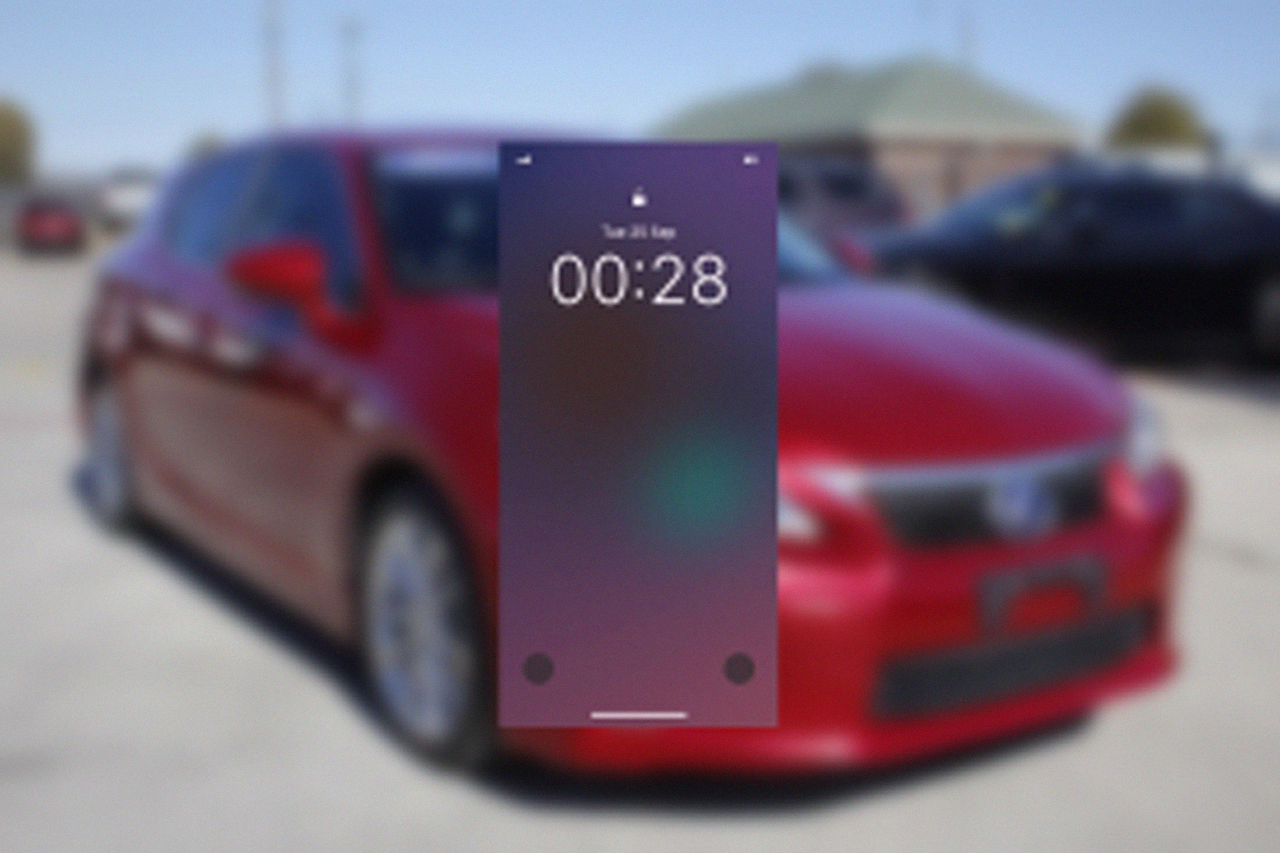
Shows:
0h28
